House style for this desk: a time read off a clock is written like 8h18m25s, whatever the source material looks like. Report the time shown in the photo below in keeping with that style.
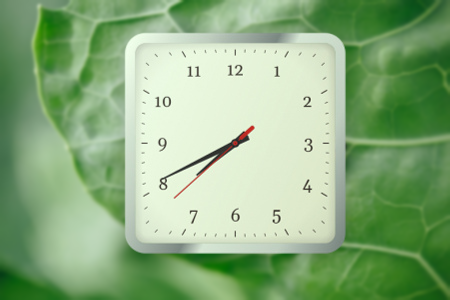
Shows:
7h40m38s
